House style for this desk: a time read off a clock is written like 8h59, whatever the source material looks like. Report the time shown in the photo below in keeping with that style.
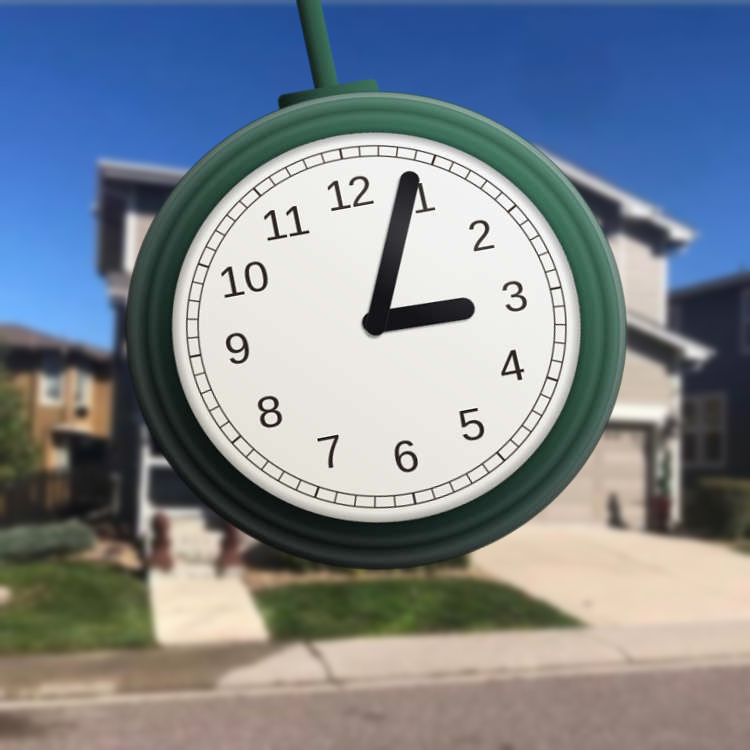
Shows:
3h04
